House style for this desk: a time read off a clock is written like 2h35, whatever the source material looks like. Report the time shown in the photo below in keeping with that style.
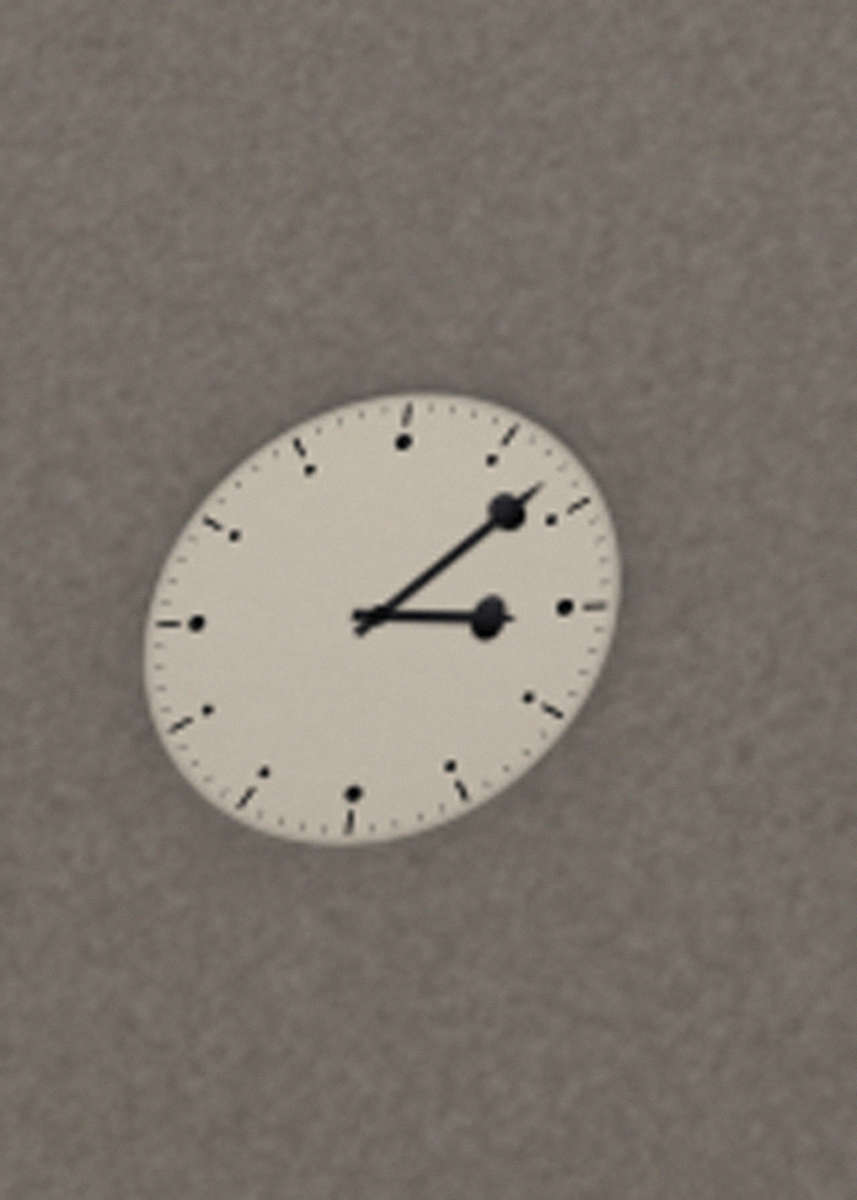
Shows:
3h08
